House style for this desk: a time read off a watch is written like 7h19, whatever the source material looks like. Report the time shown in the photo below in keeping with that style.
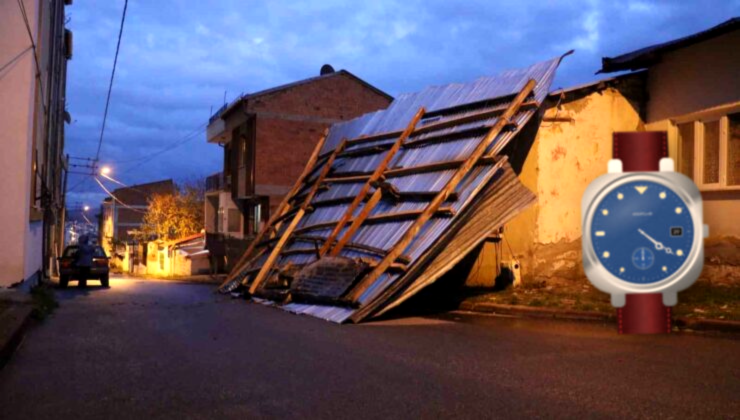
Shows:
4h21
